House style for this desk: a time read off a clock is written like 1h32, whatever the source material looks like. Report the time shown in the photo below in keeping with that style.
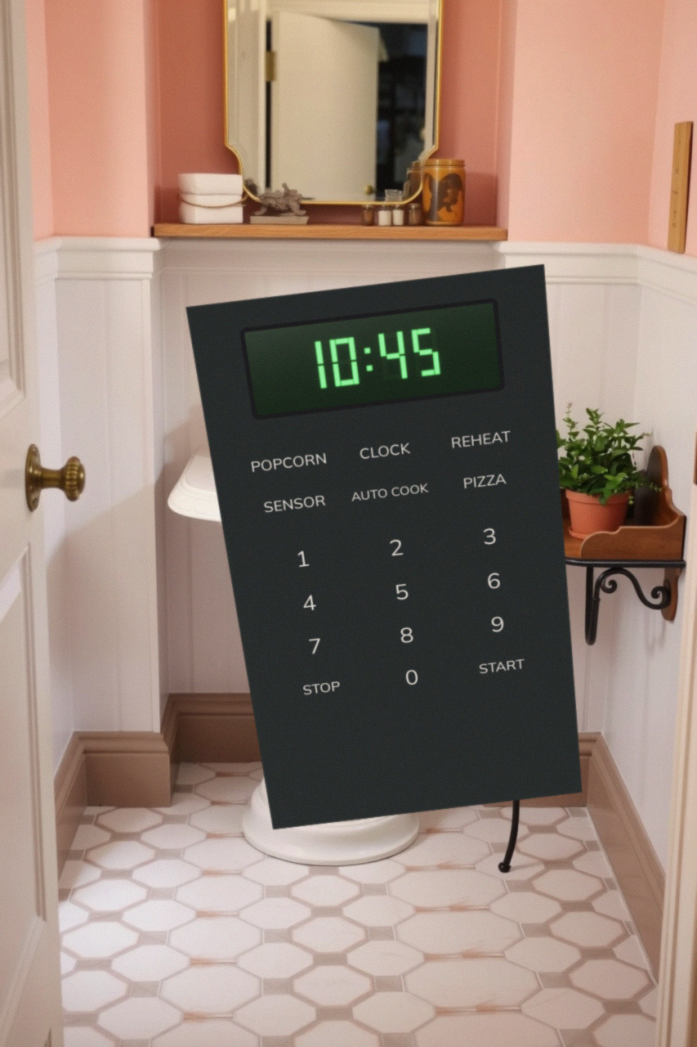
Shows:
10h45
